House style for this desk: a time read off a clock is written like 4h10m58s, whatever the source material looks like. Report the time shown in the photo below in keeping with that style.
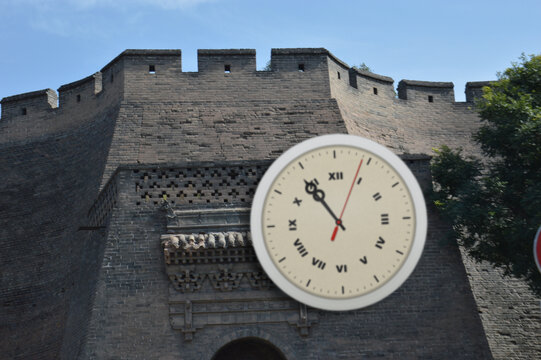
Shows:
10h54m04s
